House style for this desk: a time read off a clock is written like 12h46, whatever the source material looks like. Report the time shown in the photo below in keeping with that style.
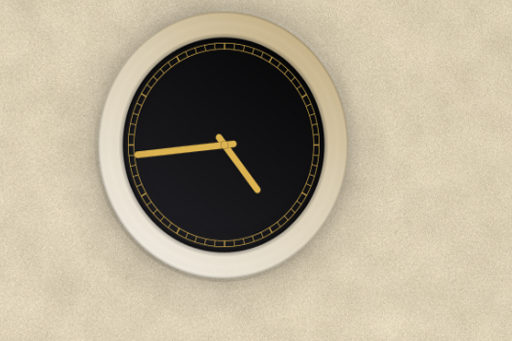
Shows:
4h44
